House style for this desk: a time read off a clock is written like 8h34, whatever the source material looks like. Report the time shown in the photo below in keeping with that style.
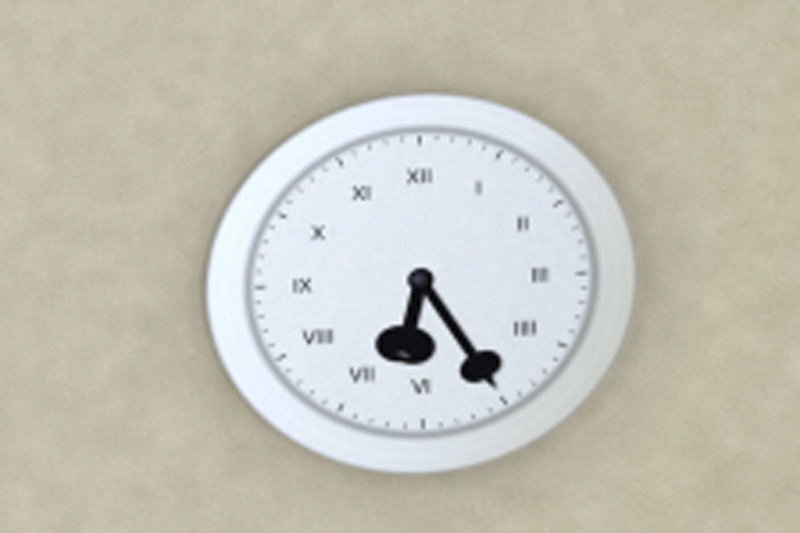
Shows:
6h25
